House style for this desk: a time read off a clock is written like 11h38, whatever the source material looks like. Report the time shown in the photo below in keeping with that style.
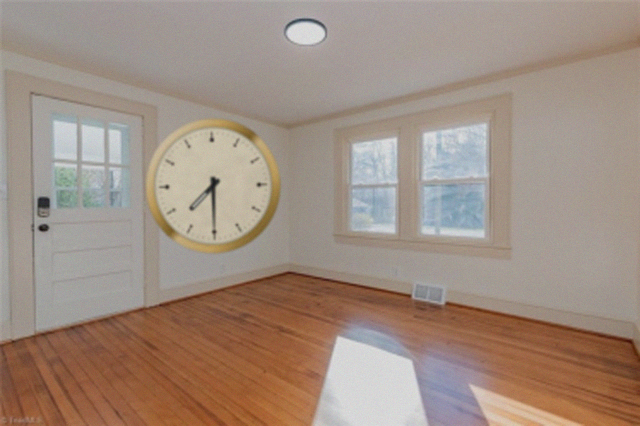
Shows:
7h30
